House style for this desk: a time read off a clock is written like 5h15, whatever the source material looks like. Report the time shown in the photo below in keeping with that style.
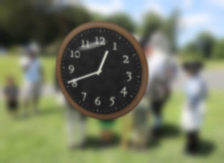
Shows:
12h41
